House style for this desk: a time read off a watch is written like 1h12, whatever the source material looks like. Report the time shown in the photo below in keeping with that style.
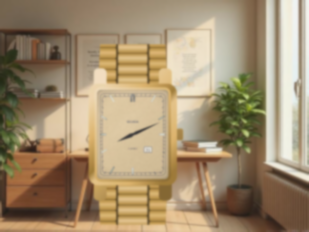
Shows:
8h11
